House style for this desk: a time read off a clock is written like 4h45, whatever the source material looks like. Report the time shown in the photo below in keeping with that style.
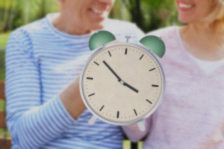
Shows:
3h52
